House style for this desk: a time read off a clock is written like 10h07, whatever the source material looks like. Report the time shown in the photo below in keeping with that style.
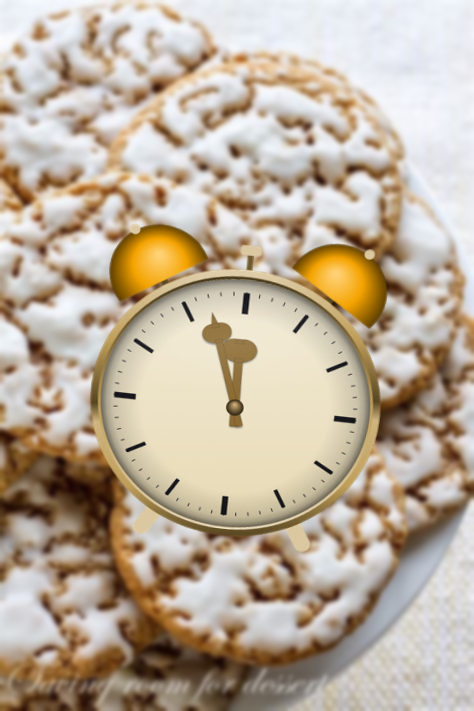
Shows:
11h57
